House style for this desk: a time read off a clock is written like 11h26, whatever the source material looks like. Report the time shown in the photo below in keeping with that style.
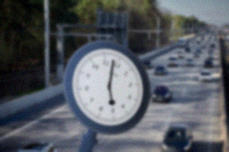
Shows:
4h58
